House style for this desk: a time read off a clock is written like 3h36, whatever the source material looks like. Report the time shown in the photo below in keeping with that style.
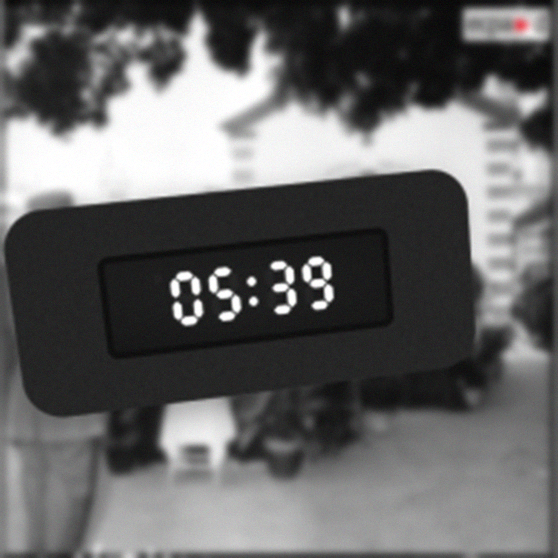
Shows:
5h39
